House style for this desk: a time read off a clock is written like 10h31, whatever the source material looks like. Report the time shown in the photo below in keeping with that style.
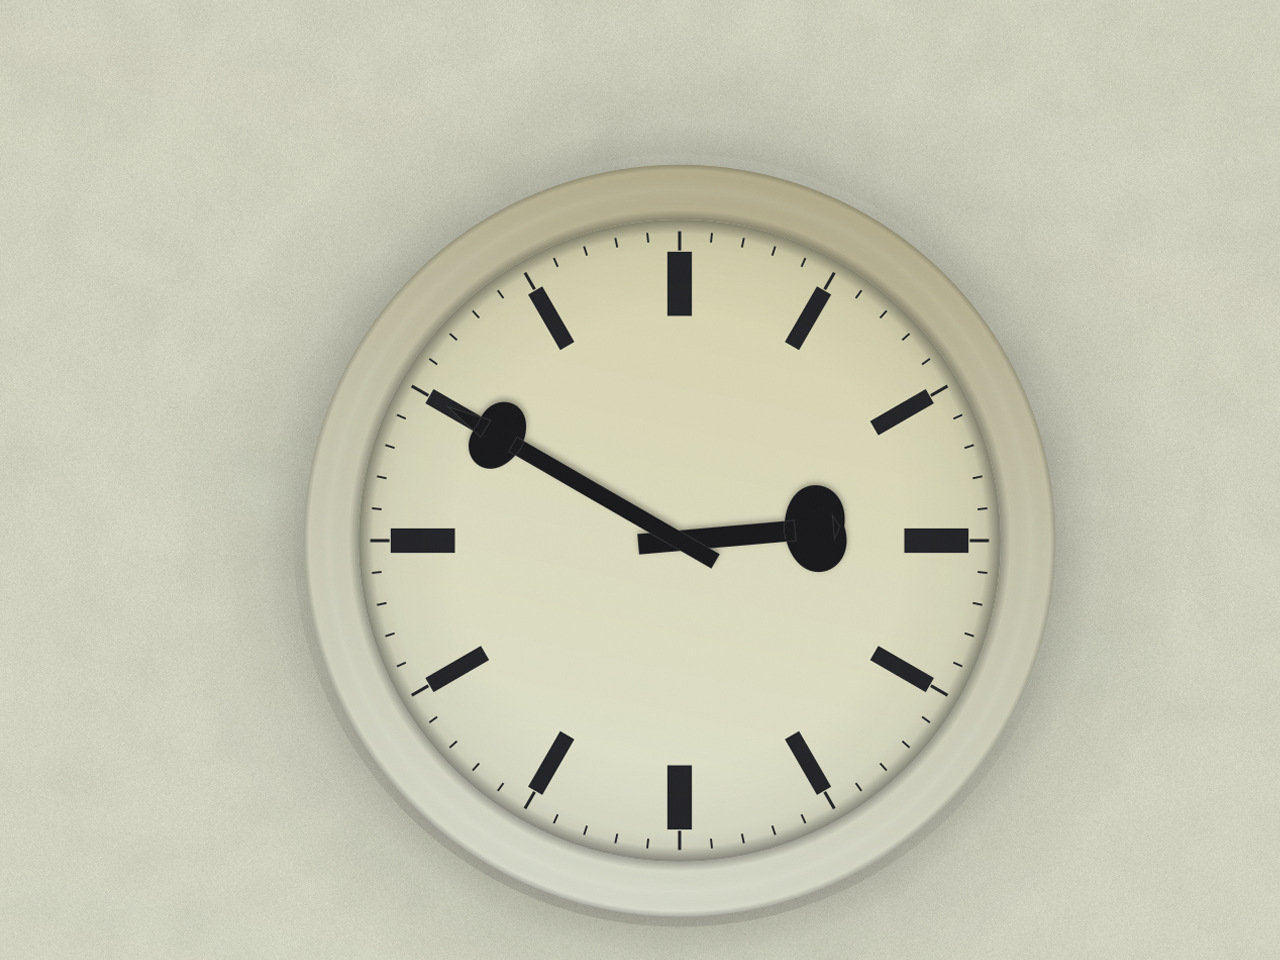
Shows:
2h50
